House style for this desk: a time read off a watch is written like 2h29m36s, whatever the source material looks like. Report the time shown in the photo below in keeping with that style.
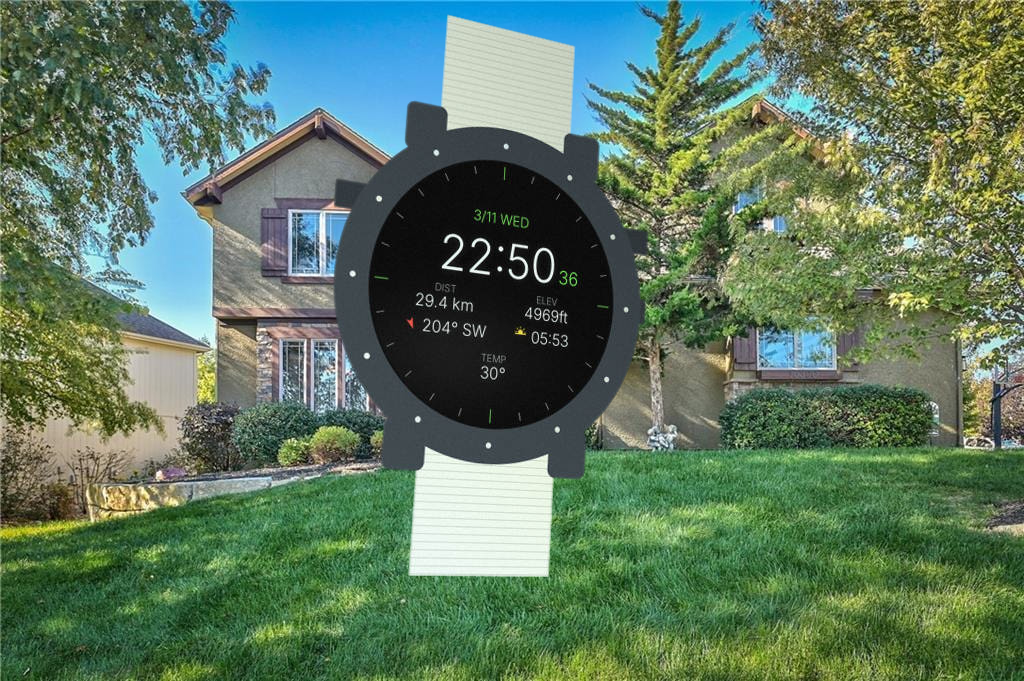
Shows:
22h50m36s
